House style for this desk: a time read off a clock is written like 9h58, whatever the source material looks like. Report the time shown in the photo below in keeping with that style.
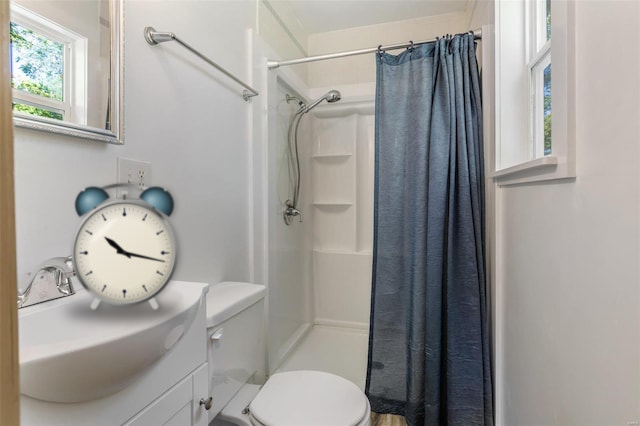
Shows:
10h17
